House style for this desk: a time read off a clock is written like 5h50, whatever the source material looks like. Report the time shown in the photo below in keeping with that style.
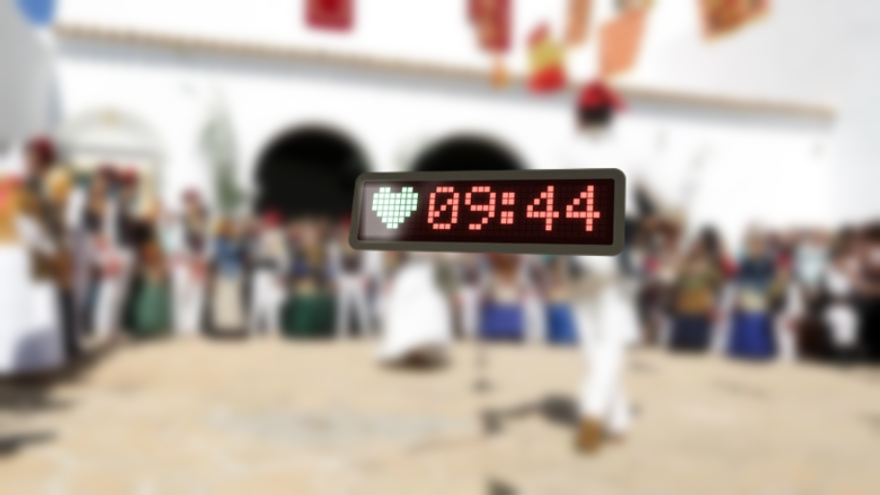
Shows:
9h44
